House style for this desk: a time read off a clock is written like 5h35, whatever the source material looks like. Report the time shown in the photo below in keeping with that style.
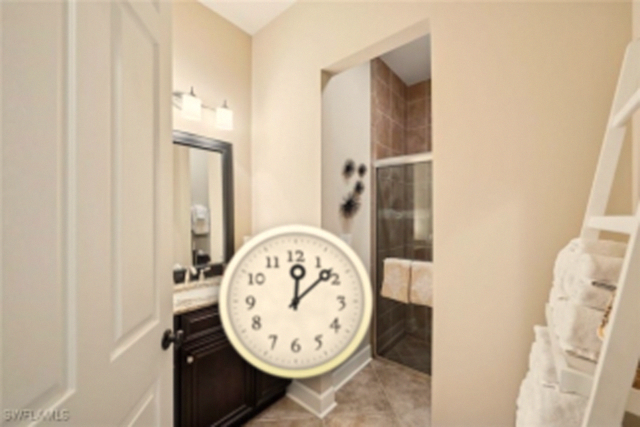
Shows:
12h08
